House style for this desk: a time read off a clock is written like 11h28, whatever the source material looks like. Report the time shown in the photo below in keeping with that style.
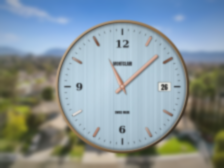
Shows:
11h08
